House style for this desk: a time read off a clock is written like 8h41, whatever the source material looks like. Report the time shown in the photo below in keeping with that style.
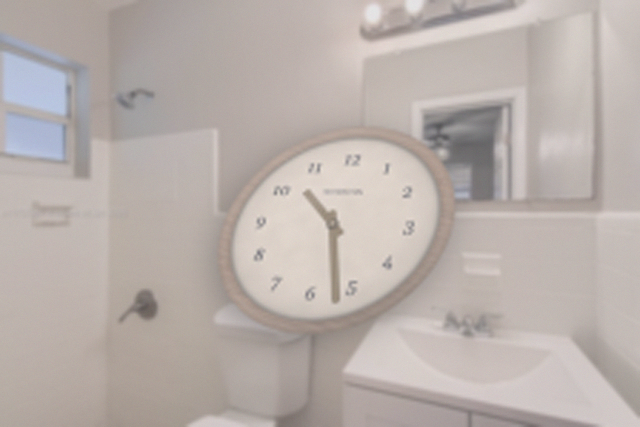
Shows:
10h27
